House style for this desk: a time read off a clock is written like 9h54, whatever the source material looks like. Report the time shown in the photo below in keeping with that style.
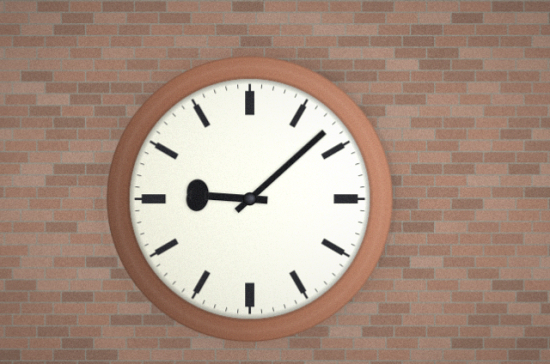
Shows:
9h08
